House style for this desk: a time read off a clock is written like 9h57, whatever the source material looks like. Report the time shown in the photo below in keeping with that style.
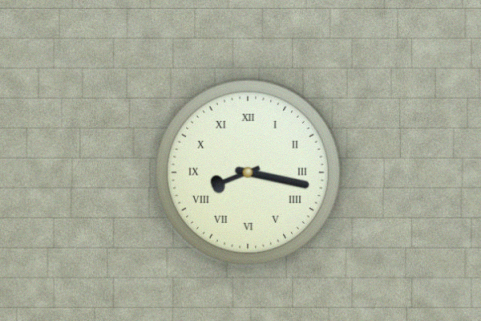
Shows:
8h17
